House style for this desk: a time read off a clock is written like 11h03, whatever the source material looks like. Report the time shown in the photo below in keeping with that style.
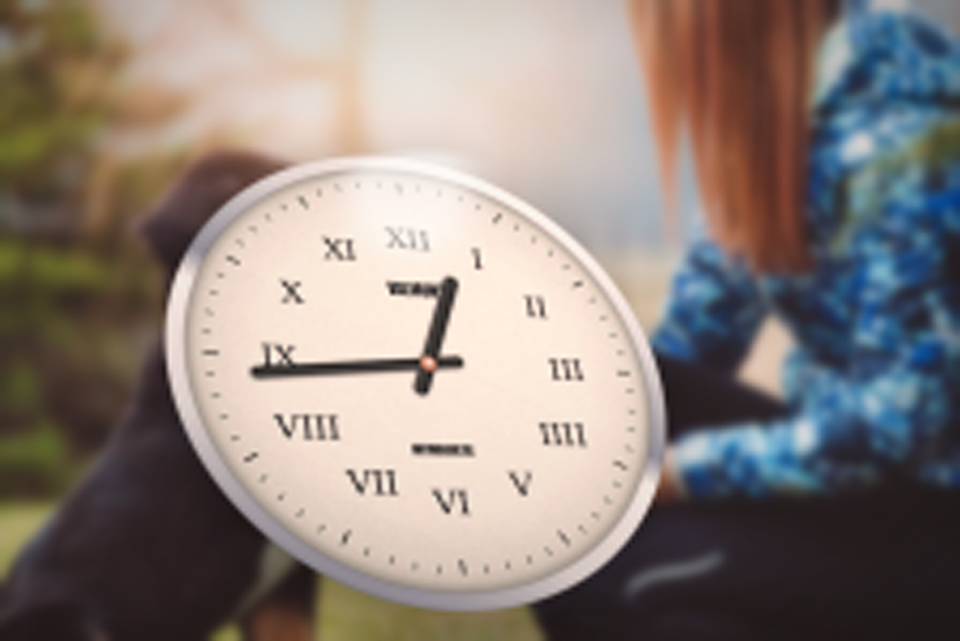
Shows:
12h44
